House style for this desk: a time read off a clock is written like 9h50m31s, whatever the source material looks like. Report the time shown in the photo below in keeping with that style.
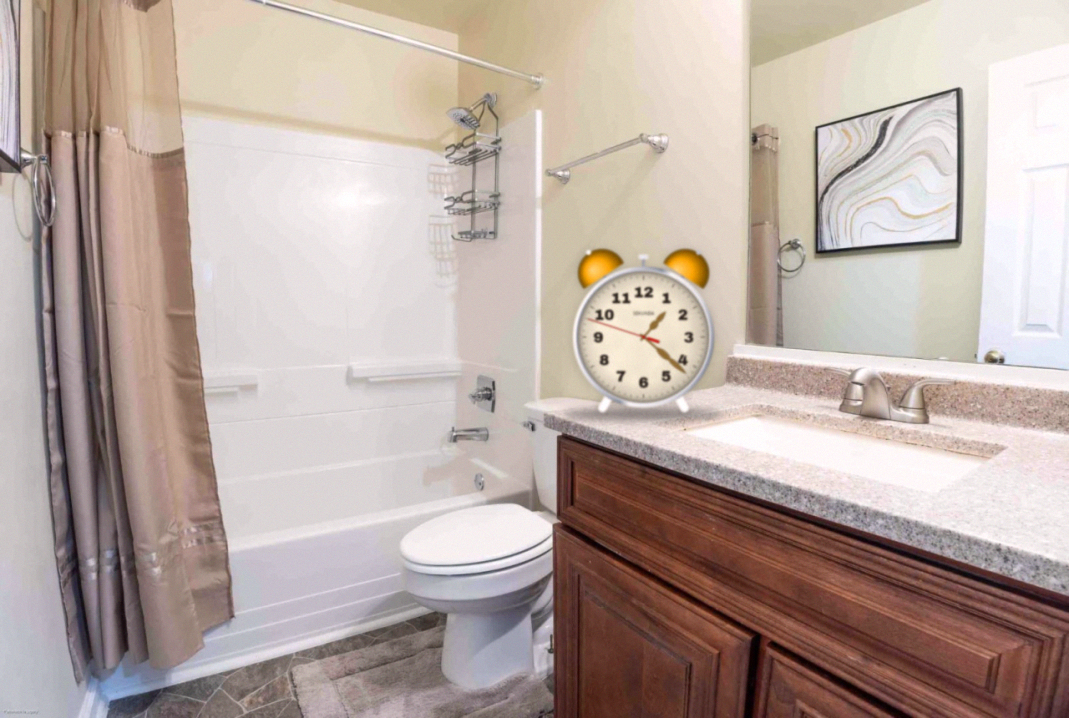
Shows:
1h21m48s
